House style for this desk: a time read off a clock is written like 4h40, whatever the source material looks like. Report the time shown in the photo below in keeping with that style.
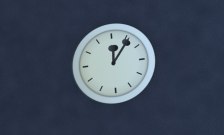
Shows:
12h06
